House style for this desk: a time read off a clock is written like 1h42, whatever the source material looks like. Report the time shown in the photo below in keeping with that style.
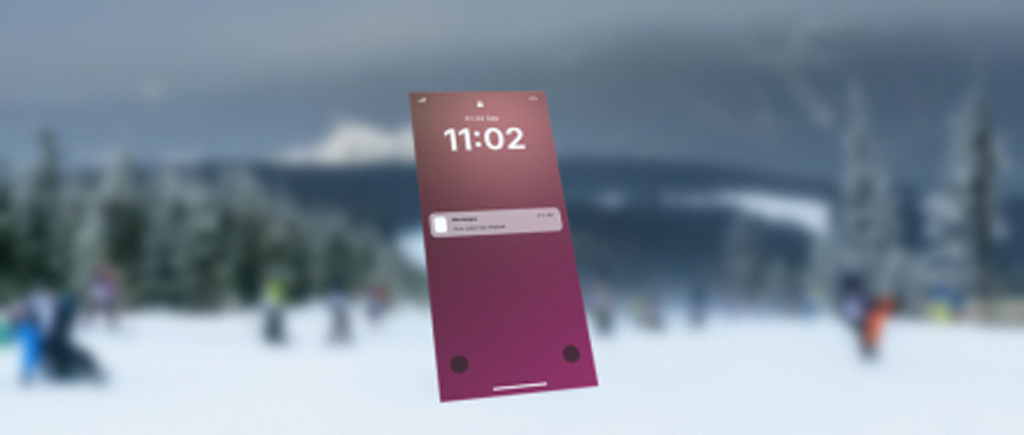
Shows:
11h02
